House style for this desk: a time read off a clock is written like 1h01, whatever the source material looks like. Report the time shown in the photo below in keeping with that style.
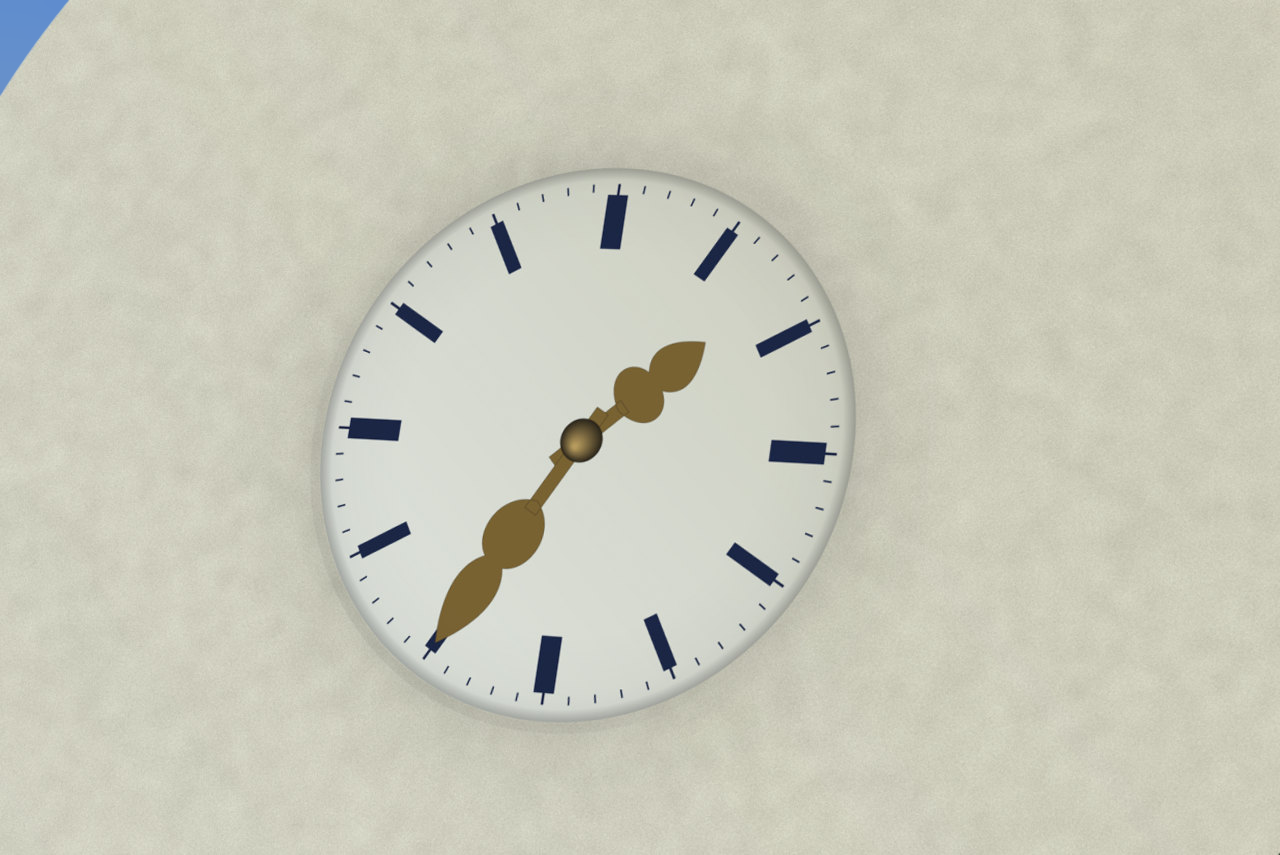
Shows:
1h35
